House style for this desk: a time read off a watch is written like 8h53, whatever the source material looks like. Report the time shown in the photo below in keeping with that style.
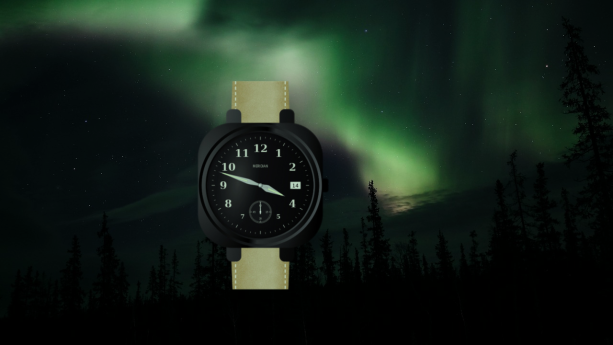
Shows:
3h48
